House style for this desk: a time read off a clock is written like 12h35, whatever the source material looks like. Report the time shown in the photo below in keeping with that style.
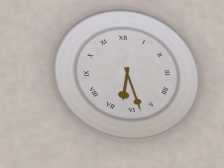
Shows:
6h28
